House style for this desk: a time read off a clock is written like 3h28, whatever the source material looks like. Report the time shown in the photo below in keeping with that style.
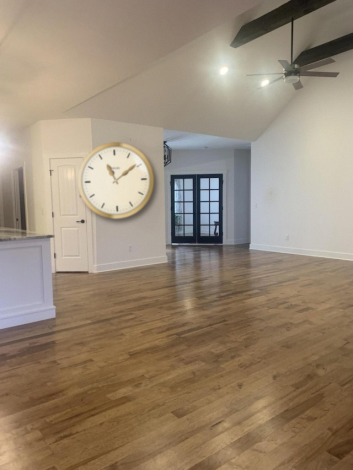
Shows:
11h09
